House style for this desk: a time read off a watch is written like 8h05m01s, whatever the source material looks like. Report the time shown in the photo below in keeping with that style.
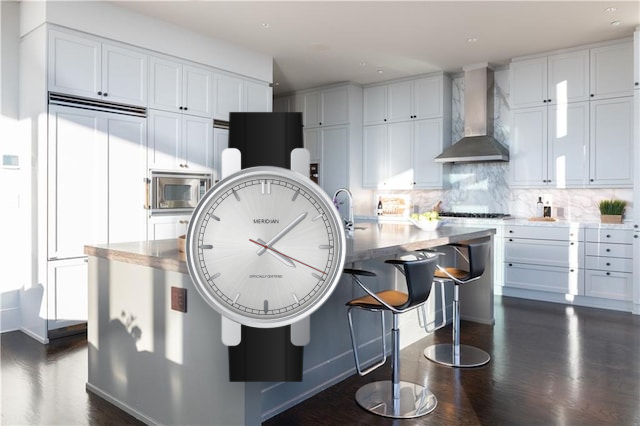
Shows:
4h08m19s
